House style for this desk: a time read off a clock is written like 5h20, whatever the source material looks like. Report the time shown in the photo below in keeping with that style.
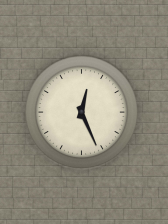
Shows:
12h26
